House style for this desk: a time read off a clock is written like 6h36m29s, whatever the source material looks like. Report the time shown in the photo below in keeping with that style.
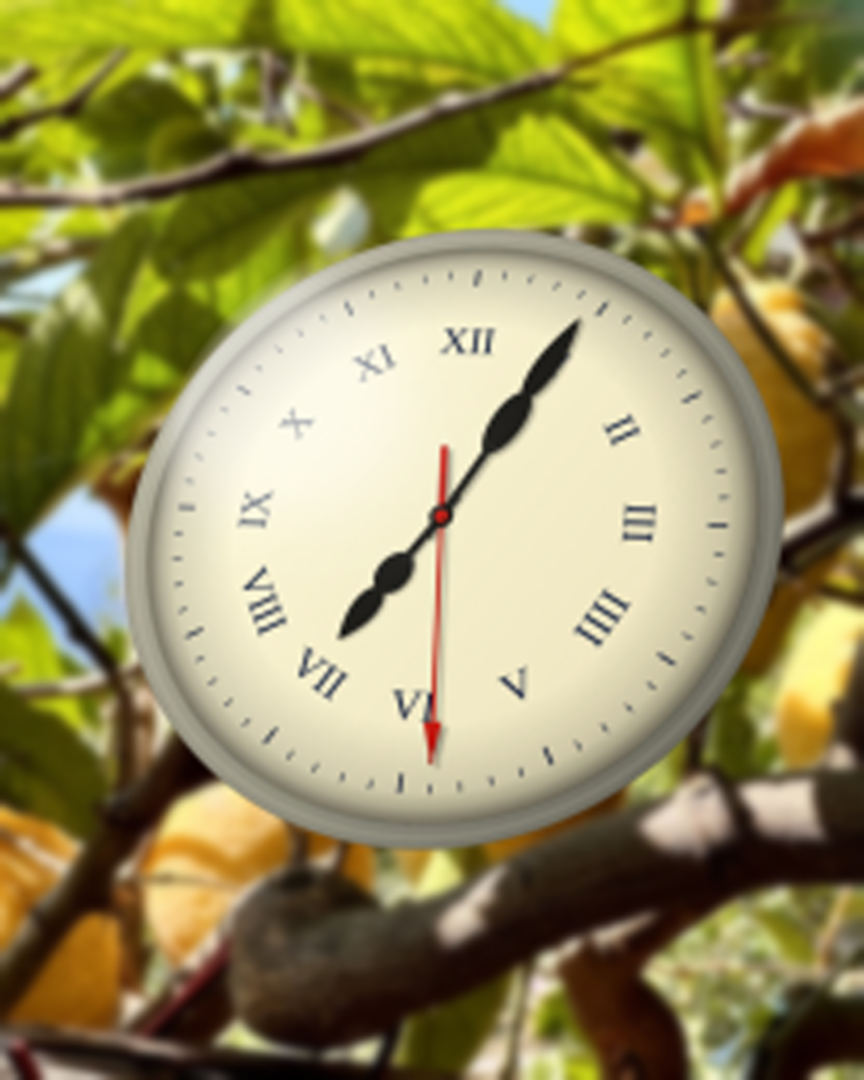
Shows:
7h04m29s
